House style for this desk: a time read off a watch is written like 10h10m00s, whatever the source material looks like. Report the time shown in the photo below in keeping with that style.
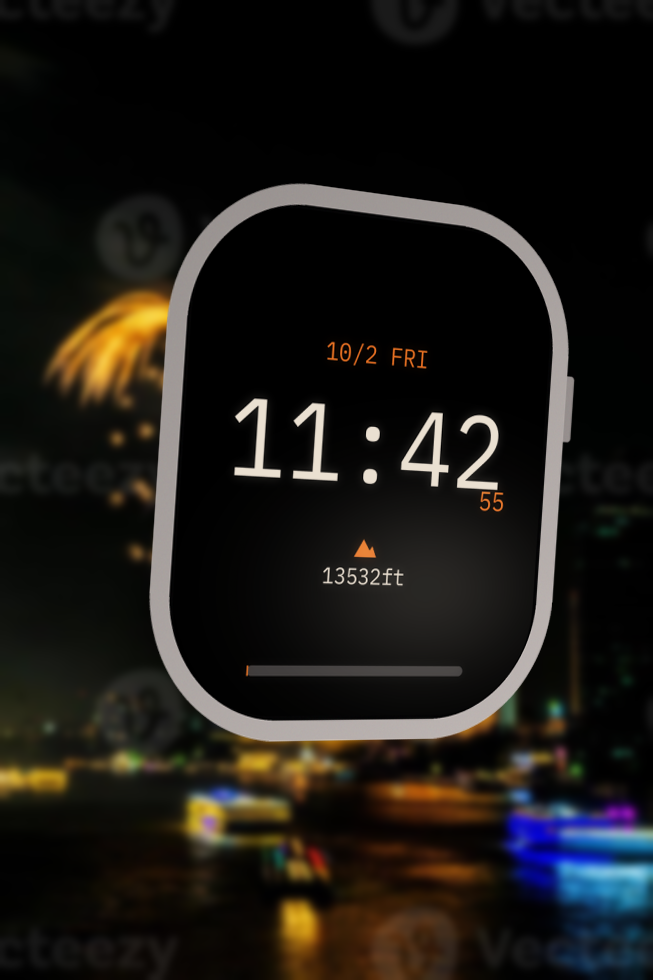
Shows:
11h42m55s
